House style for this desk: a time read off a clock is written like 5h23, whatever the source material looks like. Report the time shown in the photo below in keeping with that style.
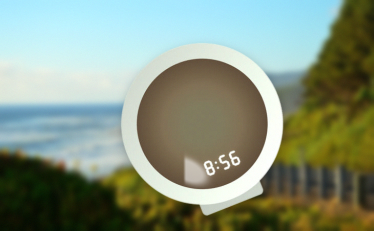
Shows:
8h56
